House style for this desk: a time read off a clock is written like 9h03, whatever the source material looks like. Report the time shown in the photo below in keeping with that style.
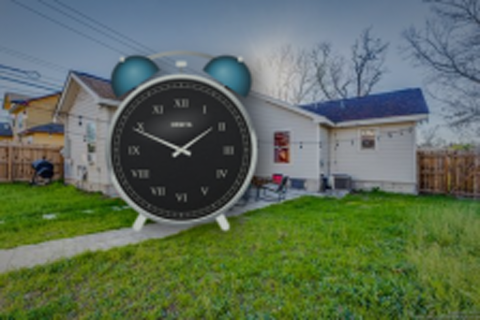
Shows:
1h49
